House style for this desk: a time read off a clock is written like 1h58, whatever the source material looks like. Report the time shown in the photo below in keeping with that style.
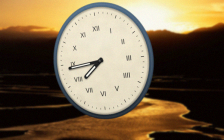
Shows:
7h44
